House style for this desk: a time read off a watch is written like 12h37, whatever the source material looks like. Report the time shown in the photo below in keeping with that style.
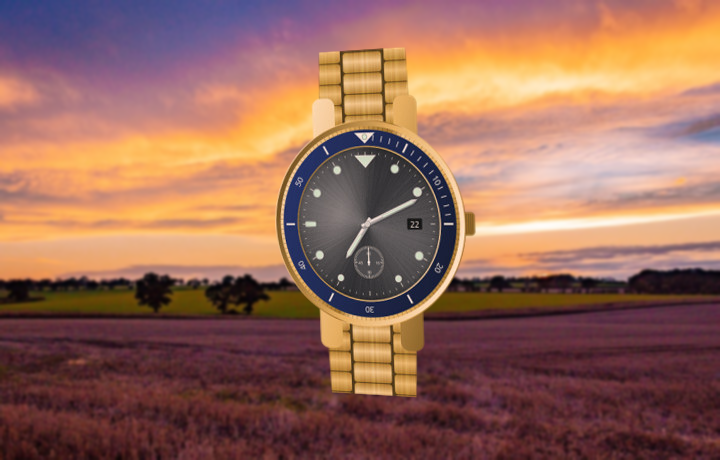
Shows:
7h11
